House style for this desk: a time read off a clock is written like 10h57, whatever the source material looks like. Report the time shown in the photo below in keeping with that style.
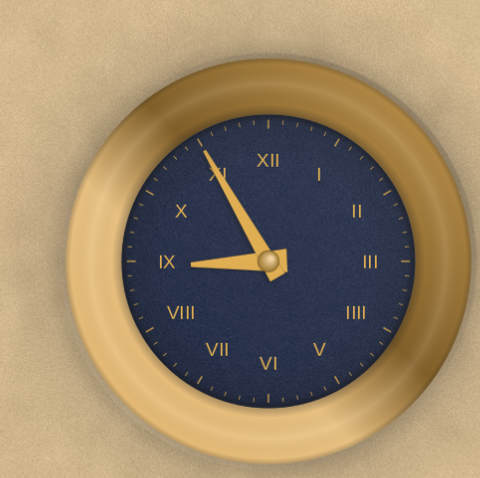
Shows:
8h55
